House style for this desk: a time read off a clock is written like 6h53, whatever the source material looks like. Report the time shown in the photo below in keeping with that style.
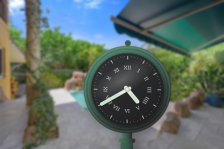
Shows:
4h40
